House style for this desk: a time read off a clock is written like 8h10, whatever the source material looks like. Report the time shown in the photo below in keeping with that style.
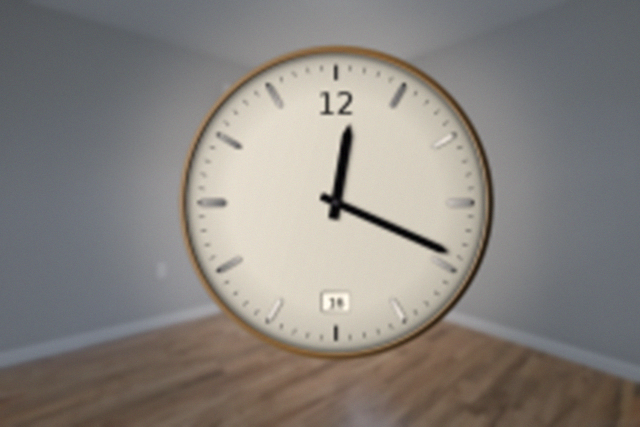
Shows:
12h19
